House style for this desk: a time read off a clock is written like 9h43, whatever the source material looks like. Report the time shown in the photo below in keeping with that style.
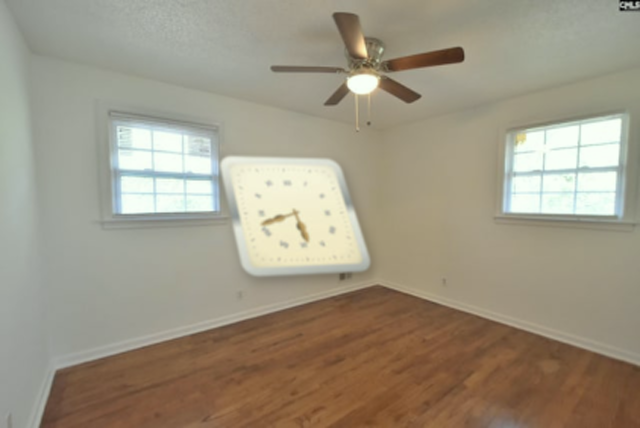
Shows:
5h42
